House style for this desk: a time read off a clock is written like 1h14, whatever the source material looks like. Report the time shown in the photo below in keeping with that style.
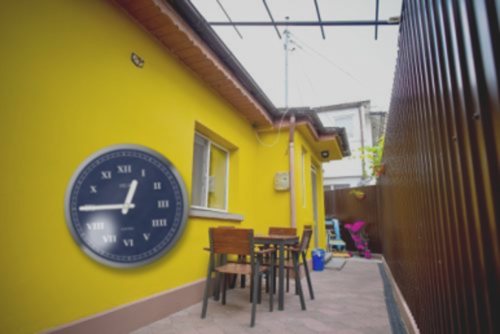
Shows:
12h45
